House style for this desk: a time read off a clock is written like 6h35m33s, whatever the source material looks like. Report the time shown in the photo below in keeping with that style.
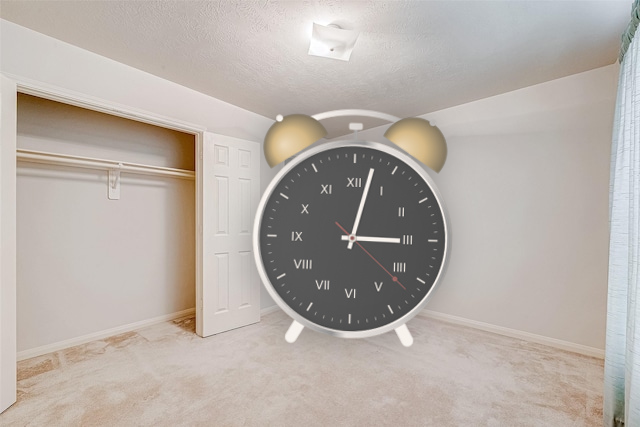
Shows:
3h02m22s
